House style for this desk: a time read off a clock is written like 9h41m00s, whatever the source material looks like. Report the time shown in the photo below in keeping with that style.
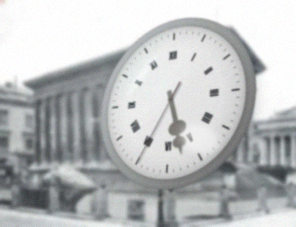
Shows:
5h27m35s
